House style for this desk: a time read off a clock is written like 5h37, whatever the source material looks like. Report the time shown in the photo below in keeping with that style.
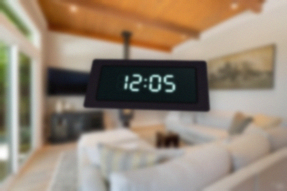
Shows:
12h05
